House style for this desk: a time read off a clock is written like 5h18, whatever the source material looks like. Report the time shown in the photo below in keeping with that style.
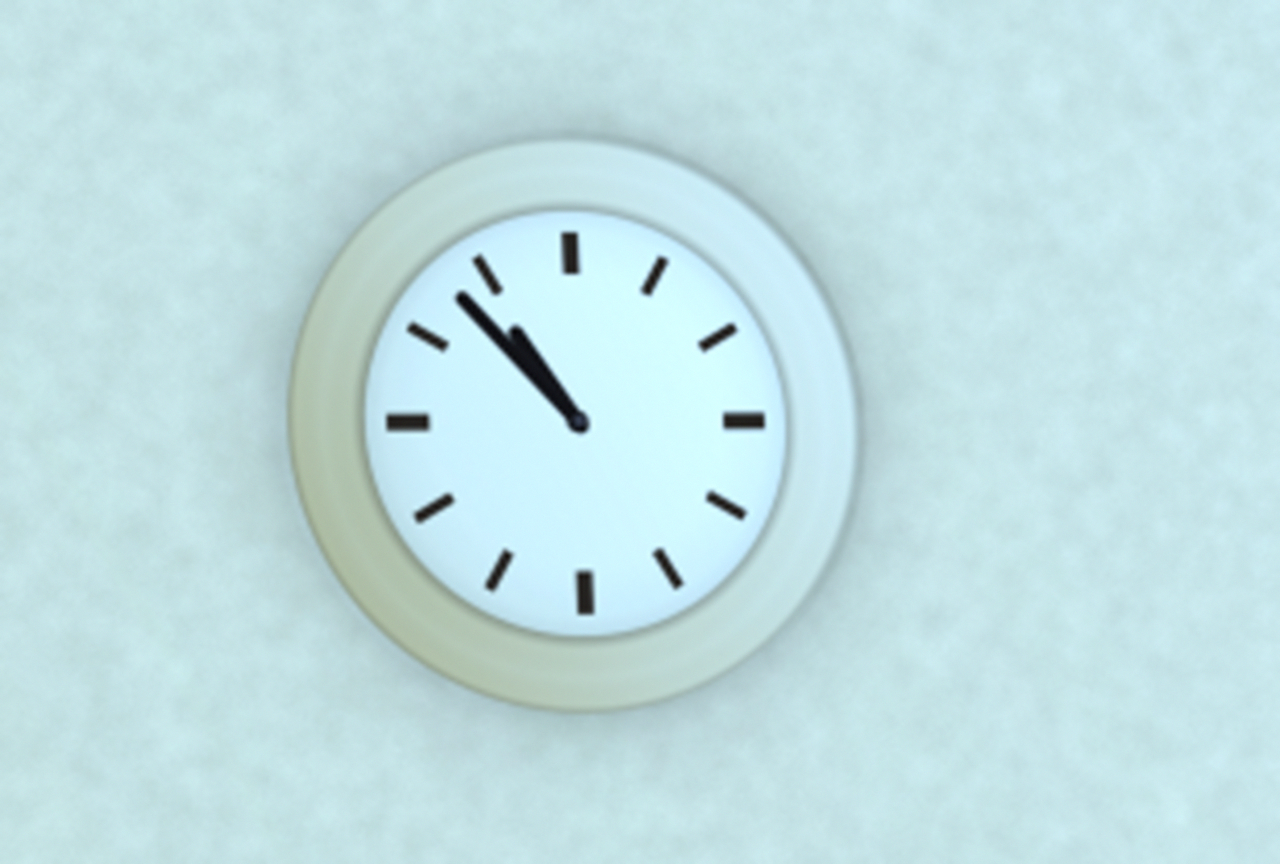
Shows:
10h53
